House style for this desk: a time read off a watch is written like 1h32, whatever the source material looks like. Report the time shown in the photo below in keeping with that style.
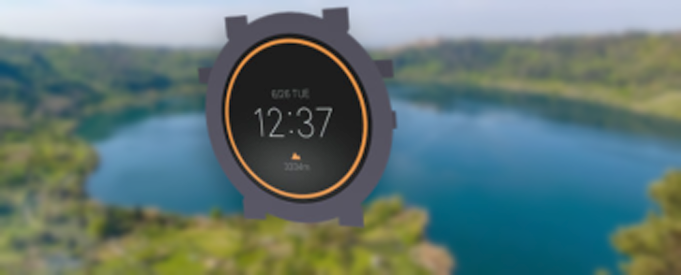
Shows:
12h37
